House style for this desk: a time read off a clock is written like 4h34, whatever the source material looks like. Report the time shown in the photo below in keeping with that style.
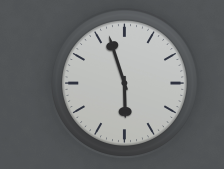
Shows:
5h57
